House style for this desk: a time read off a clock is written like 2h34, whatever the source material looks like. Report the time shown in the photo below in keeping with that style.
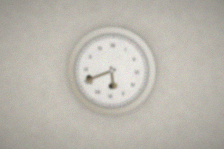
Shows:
5h41
